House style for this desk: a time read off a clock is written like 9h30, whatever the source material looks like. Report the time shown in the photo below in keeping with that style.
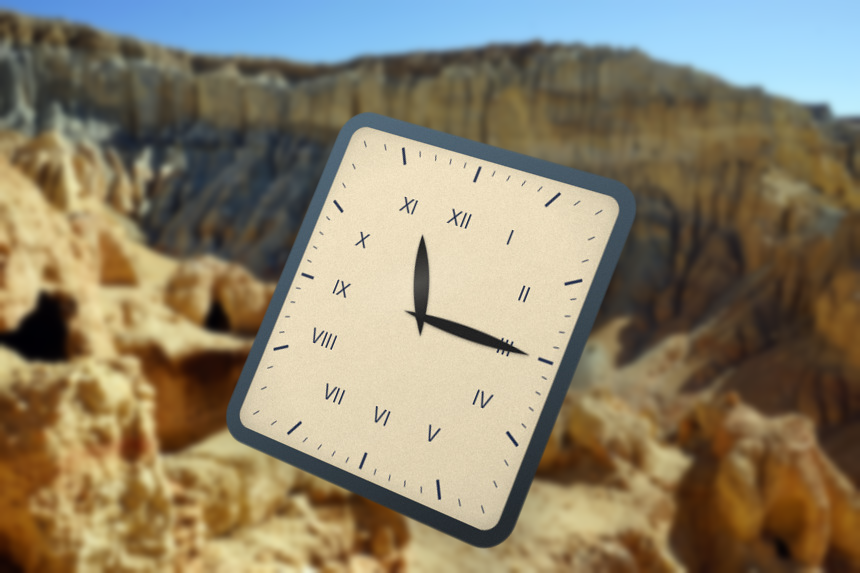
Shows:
11h15
